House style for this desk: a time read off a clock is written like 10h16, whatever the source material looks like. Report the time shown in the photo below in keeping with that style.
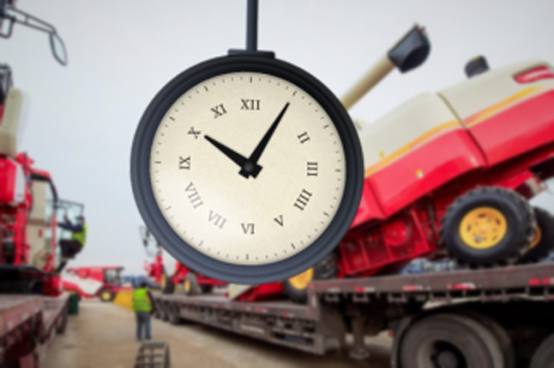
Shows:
10h05
